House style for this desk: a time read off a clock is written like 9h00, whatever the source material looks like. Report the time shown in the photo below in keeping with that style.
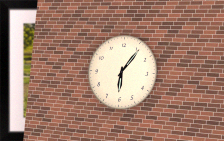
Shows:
6h06
